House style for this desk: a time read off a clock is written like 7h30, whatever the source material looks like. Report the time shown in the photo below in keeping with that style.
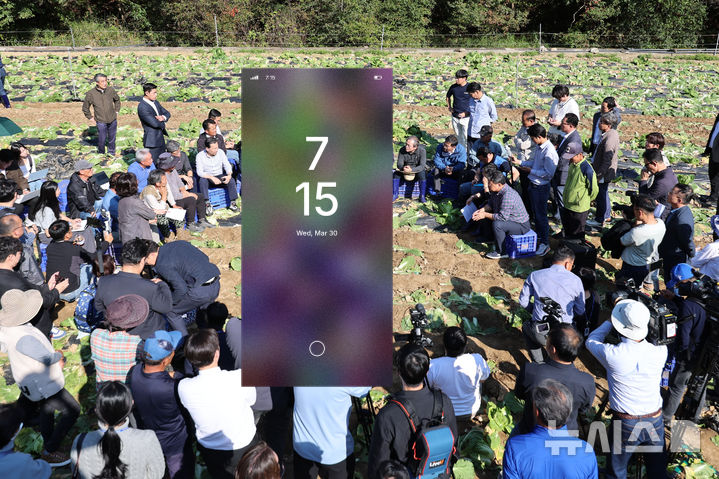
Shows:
7h15
